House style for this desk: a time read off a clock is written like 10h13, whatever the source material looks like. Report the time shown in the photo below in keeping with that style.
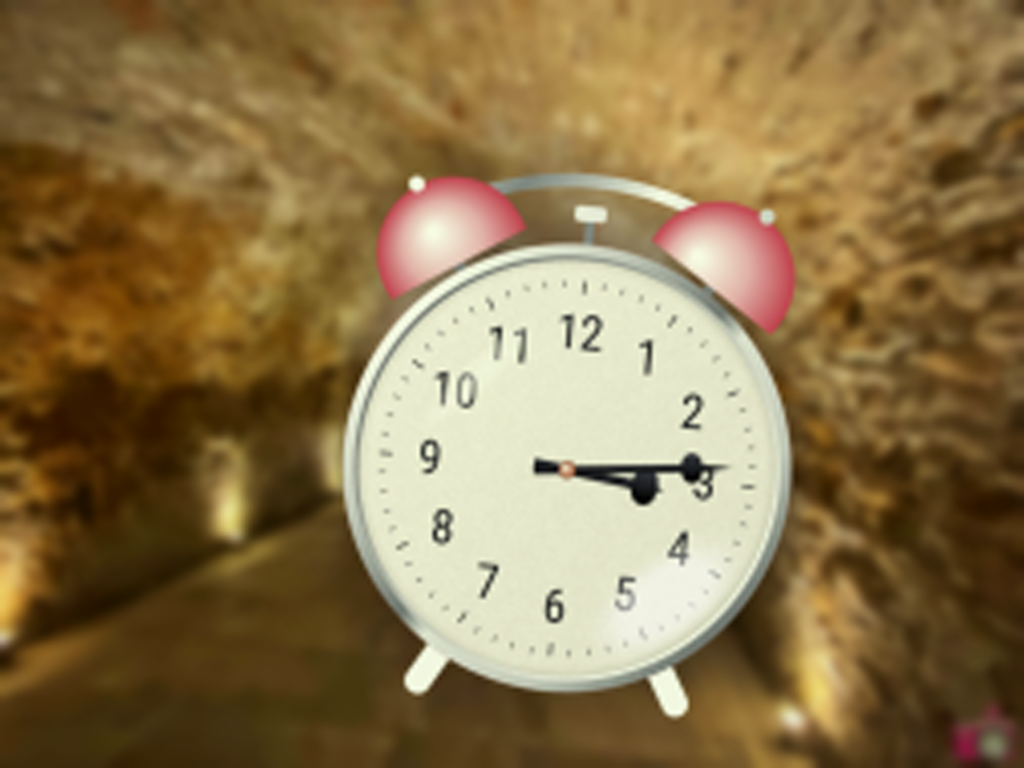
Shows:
3h14
